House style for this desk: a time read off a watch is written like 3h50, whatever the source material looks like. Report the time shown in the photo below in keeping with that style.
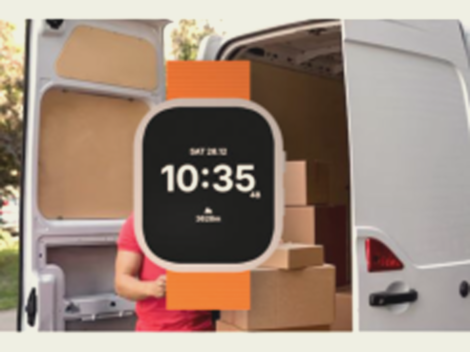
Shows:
10h35
